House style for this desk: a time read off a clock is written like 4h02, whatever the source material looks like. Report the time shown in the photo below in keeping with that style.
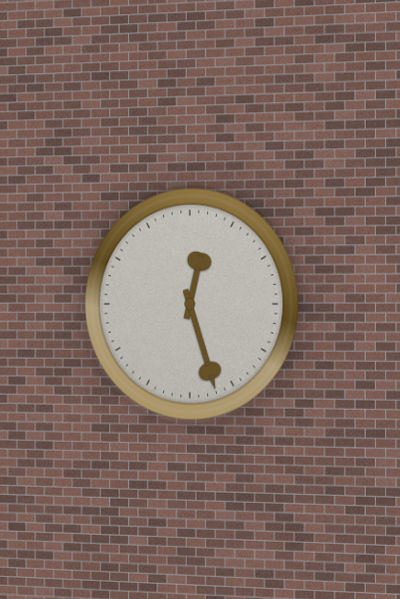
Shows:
12h27
